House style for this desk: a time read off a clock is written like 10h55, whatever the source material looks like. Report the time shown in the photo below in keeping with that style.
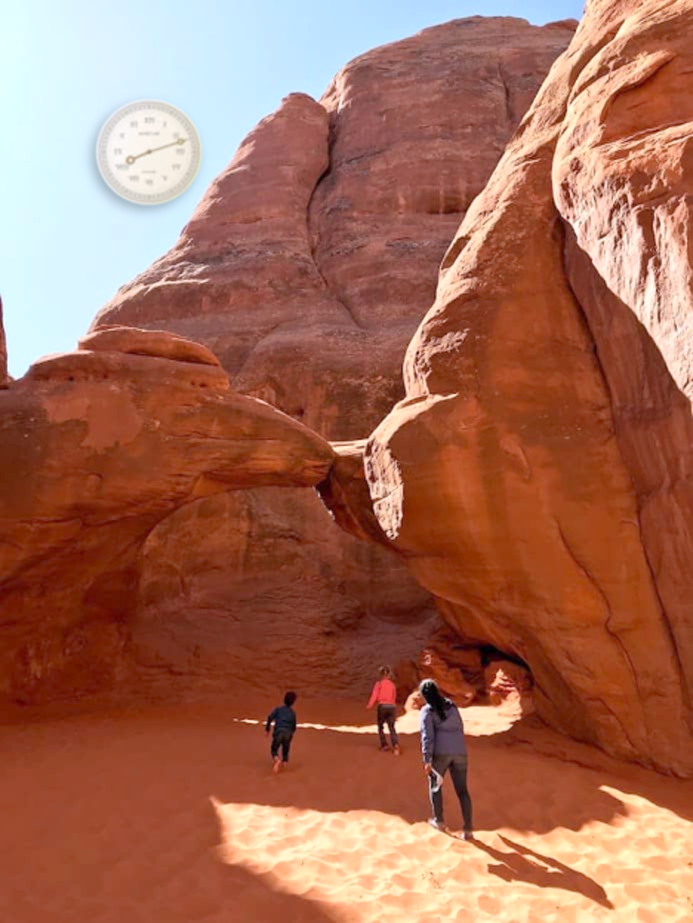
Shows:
8h12
